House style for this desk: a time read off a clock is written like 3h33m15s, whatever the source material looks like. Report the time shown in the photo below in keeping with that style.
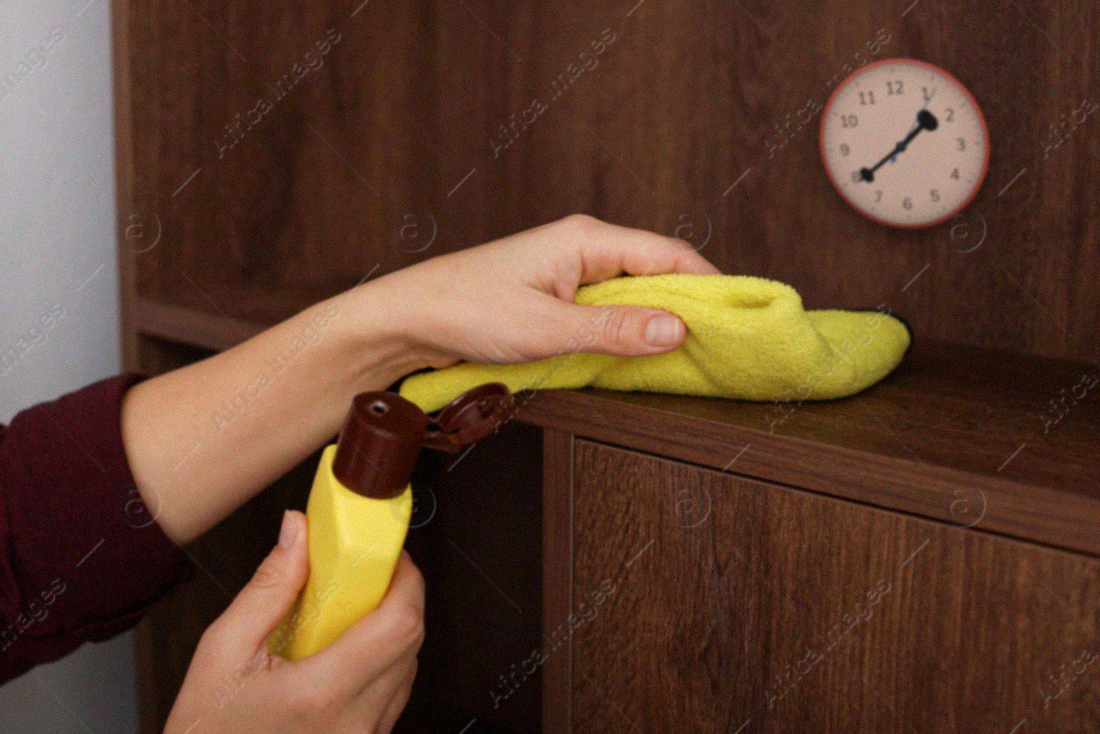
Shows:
1h39m06s
